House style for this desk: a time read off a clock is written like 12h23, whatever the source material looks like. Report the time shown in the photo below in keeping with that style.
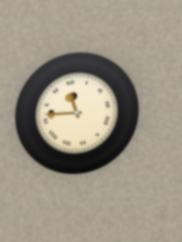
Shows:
11h47
